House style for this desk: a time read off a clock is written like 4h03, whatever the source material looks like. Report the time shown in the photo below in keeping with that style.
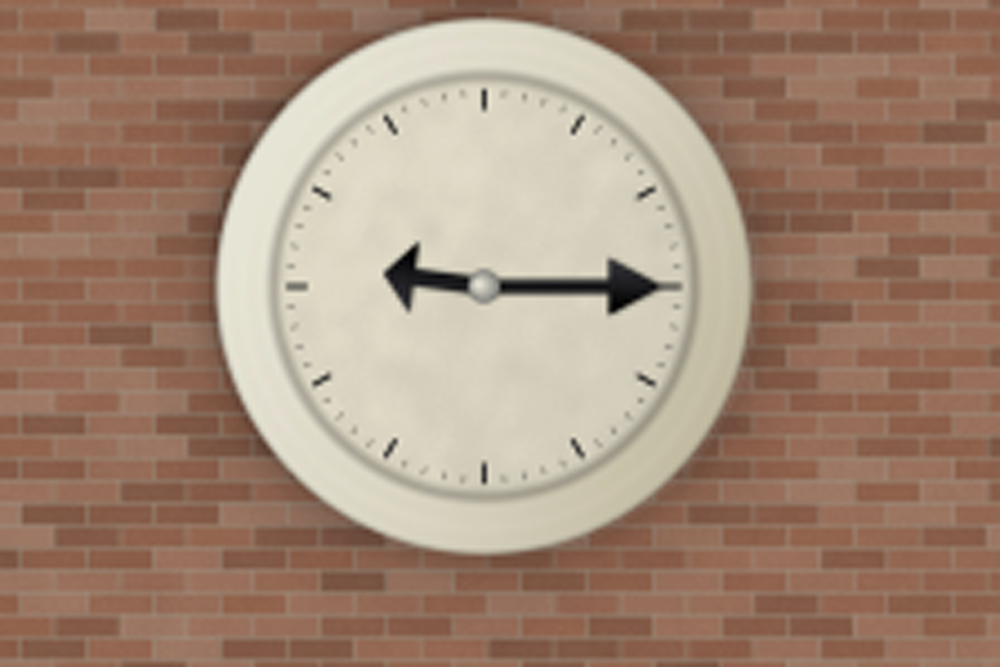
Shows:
9h15
